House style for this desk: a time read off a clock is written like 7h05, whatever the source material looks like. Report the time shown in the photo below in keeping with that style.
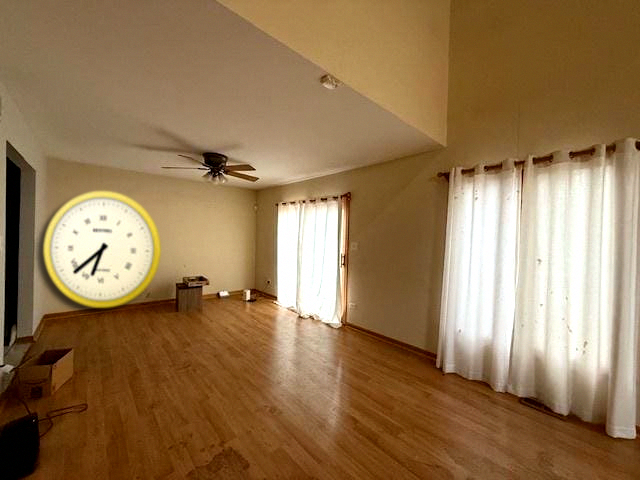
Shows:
6h38
